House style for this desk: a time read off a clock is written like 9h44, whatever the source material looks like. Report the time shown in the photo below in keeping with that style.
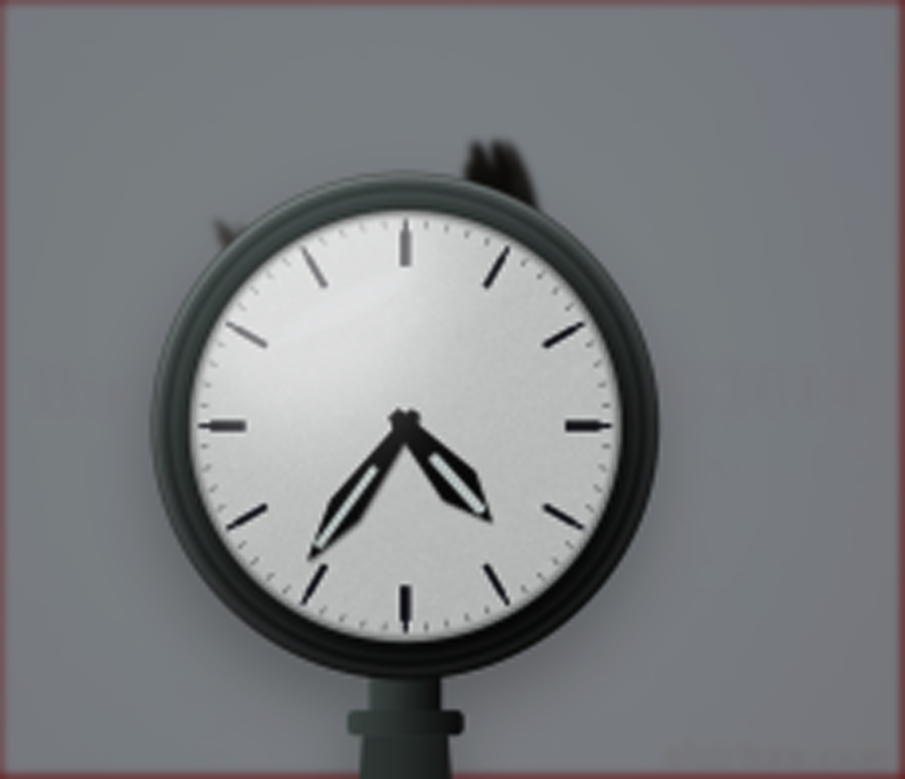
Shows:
4h36
